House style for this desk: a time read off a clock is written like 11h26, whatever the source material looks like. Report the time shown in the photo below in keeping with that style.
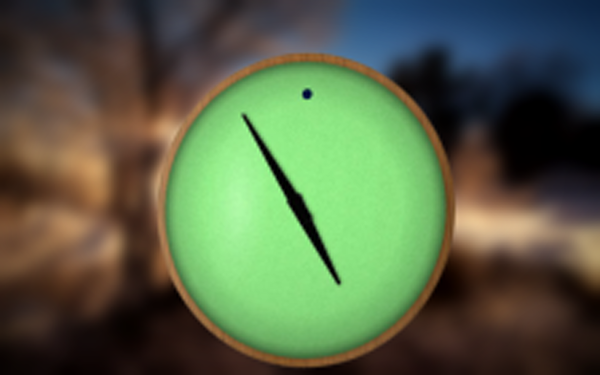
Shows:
4h54
